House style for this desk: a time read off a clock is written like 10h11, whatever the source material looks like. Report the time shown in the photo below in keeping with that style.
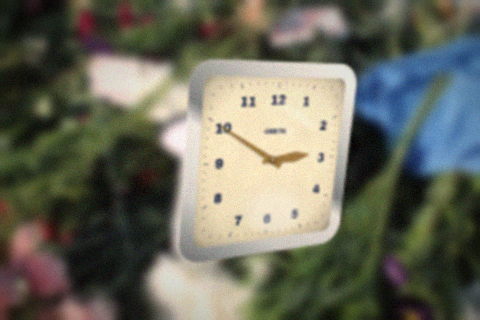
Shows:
2h50
